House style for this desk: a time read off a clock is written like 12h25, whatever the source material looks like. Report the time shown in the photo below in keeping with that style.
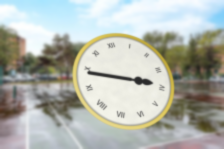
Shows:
3h49
